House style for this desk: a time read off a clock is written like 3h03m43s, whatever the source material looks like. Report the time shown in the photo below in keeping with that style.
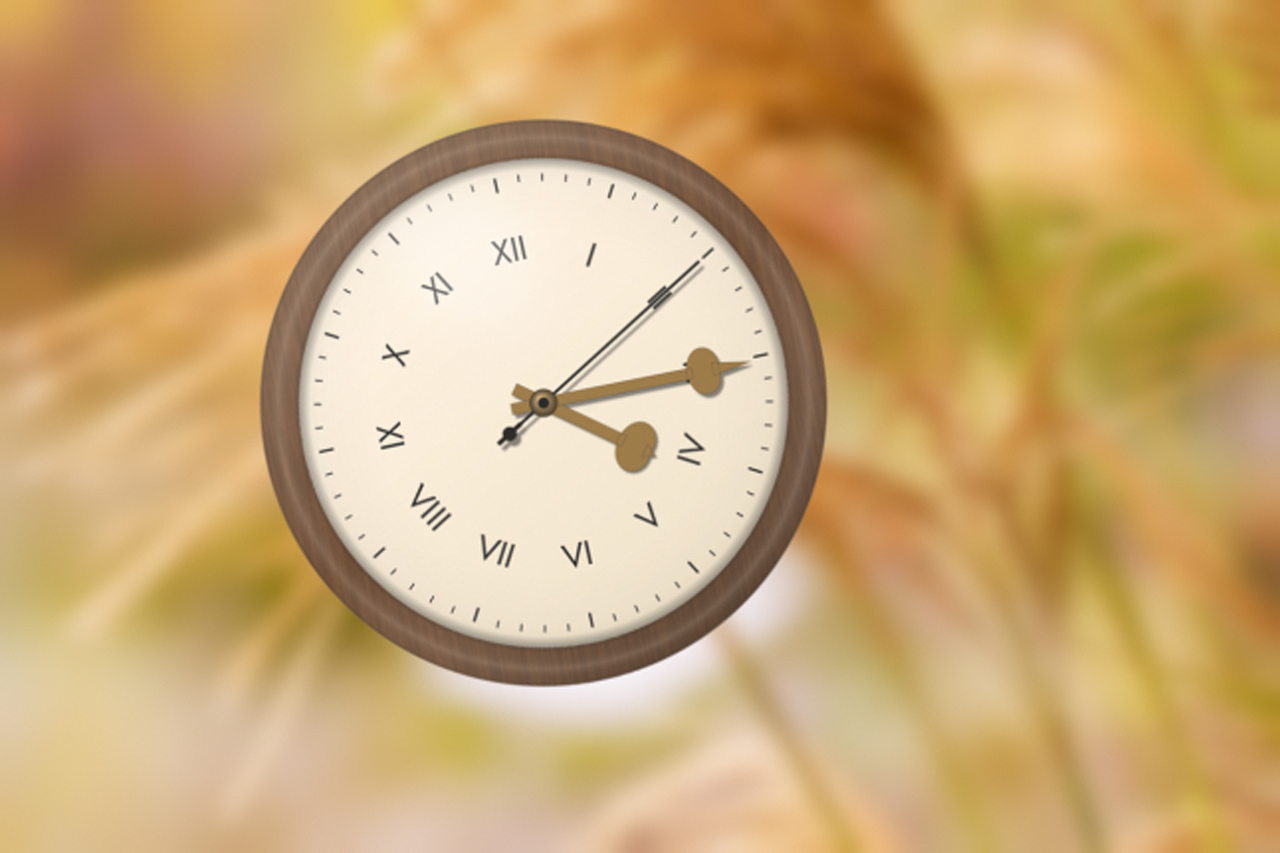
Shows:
4h15m10s
